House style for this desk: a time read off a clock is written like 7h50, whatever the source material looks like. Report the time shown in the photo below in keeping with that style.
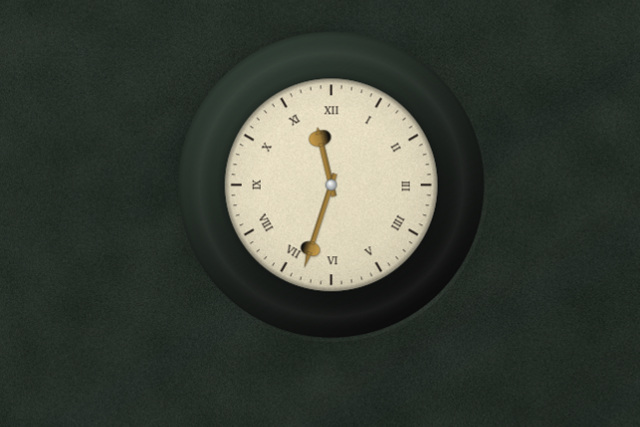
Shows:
11h33
